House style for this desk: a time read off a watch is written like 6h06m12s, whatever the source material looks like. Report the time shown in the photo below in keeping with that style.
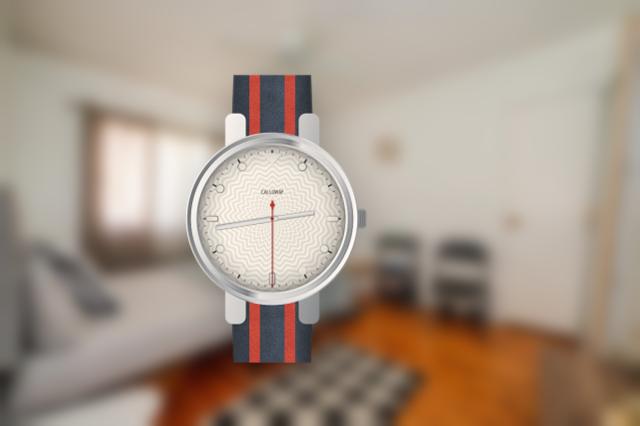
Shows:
2h43m30s
